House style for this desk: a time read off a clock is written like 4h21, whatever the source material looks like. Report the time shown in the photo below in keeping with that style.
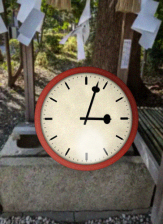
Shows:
3h03
